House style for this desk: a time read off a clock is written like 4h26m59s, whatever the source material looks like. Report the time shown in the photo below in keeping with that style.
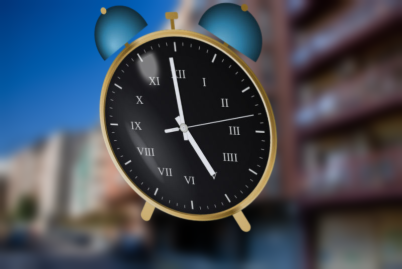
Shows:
4h59m13s
